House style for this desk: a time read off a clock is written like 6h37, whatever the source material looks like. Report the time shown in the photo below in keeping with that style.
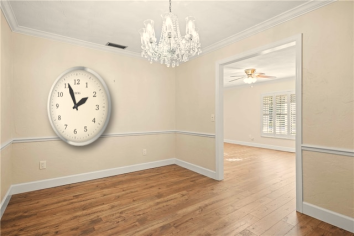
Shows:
1h56
